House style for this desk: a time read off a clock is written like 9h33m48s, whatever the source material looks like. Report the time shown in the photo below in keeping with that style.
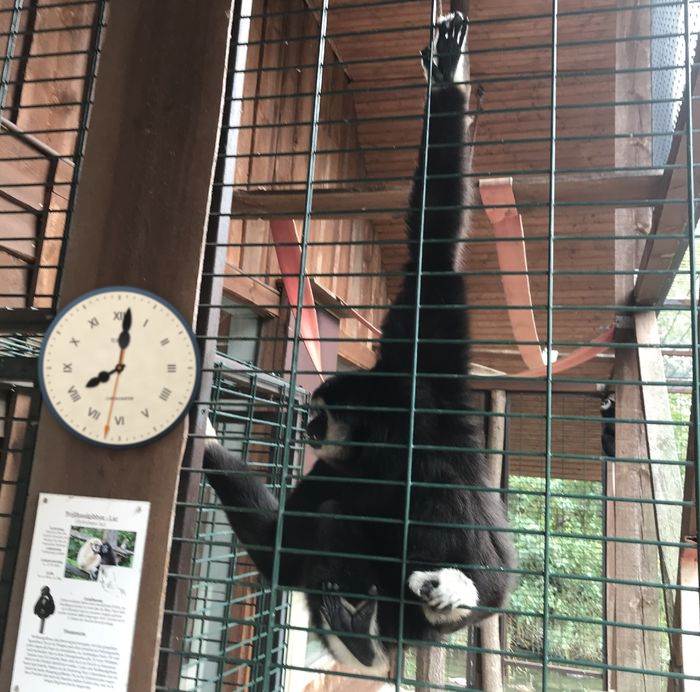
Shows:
8h01m32s
